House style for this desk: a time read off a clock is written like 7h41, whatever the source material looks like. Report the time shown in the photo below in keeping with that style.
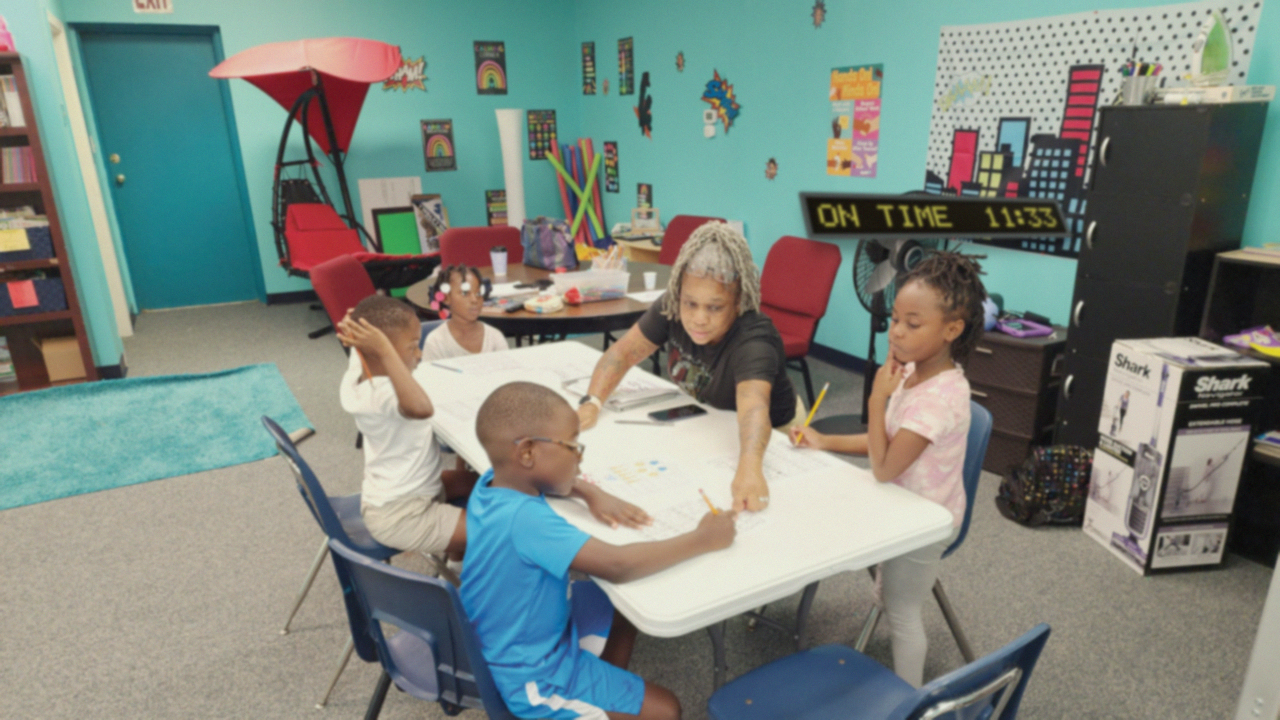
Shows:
11h33
